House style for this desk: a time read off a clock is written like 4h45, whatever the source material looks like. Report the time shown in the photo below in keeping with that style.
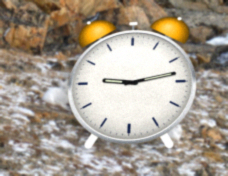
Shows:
9h13
